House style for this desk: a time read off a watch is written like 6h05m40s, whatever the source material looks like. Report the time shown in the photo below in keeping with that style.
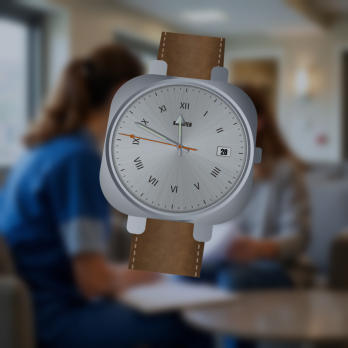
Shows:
11h48m46s
